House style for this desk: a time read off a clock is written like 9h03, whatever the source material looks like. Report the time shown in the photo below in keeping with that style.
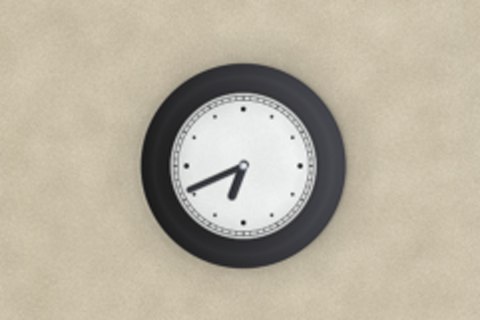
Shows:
6h41
